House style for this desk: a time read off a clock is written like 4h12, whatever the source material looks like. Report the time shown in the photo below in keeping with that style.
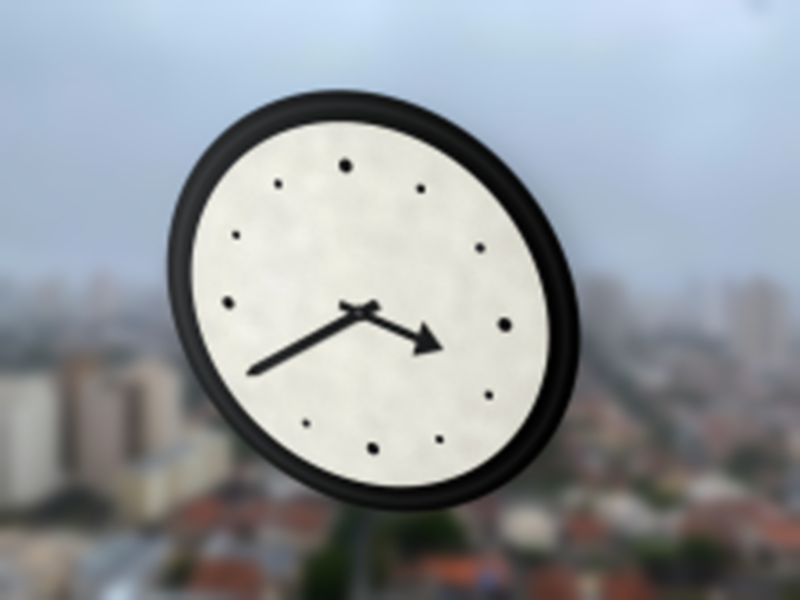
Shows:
3h40
